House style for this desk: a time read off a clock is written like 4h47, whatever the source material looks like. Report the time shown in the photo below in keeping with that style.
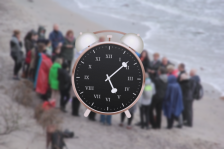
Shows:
5h08
